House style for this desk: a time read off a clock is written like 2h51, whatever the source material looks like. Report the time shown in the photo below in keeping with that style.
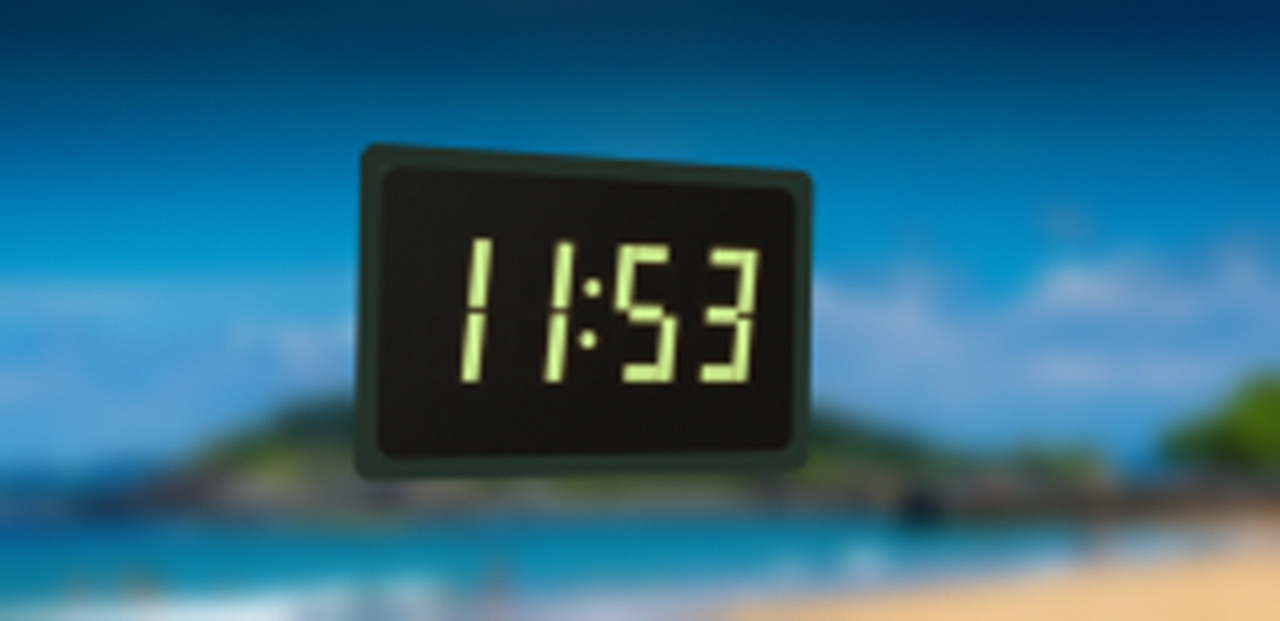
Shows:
11h53
